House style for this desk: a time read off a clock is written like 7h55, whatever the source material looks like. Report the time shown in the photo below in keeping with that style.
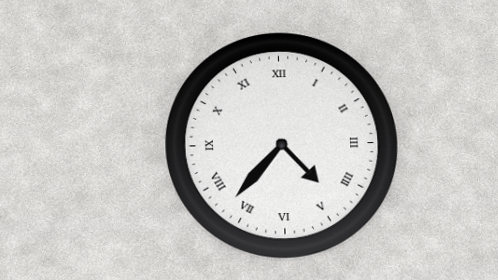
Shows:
4h37
